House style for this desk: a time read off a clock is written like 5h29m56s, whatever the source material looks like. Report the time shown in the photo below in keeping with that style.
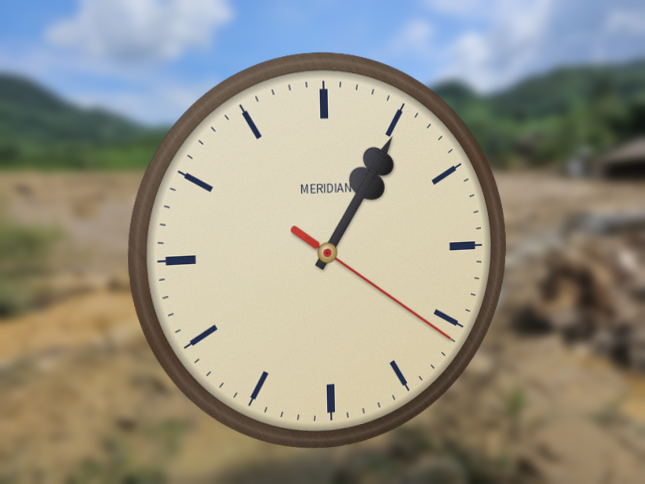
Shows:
1h05m21s
